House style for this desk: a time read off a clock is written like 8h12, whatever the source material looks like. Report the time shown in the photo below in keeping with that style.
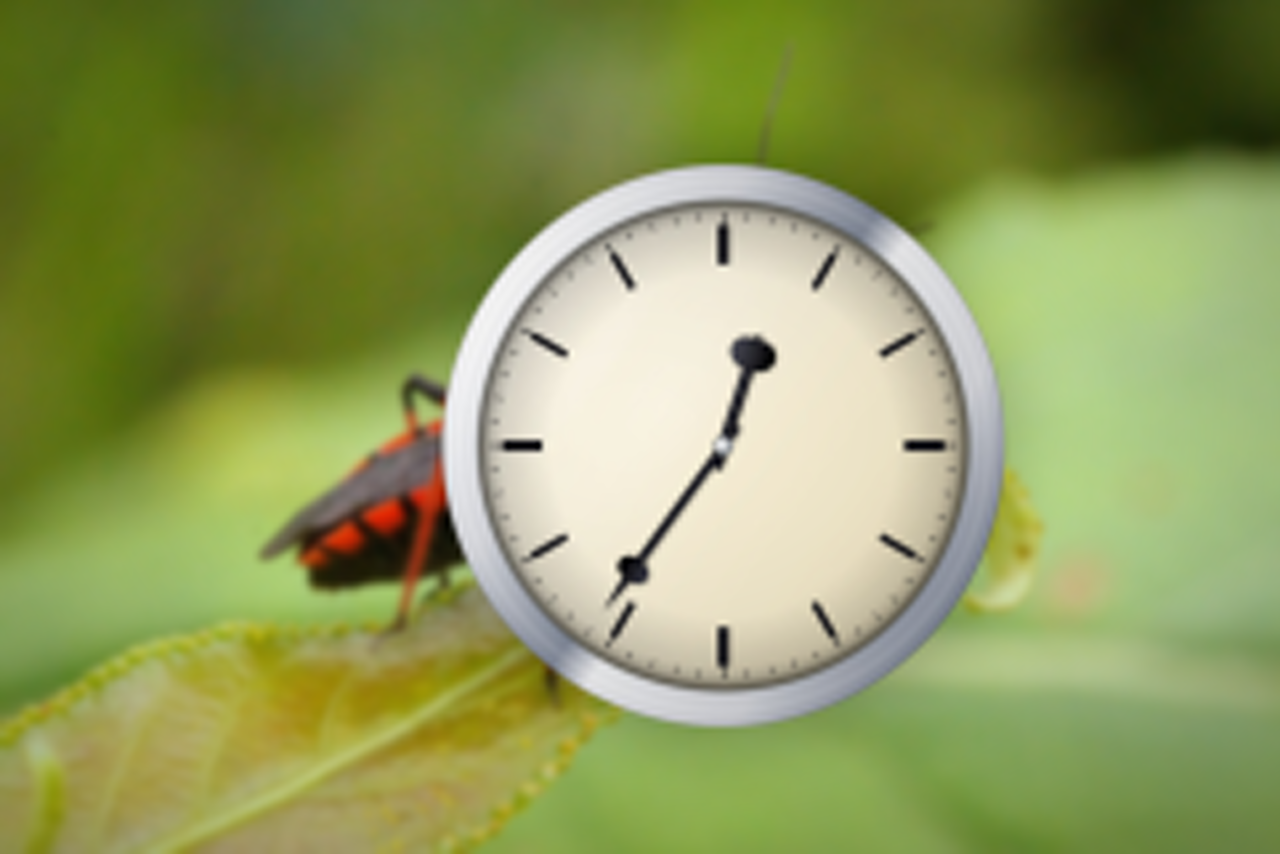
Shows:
12h36
